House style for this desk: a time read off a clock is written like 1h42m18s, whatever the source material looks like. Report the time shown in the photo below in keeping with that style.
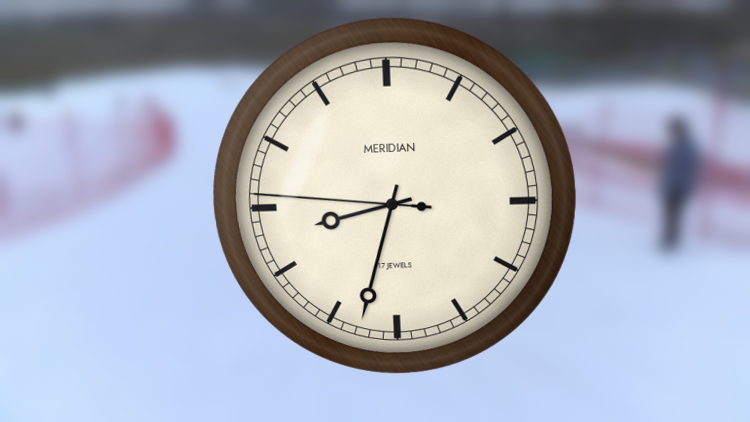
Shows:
8h32m46s
